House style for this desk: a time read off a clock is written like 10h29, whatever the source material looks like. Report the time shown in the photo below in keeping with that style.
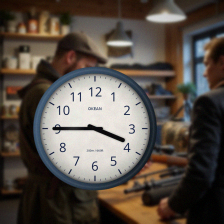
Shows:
3h45
